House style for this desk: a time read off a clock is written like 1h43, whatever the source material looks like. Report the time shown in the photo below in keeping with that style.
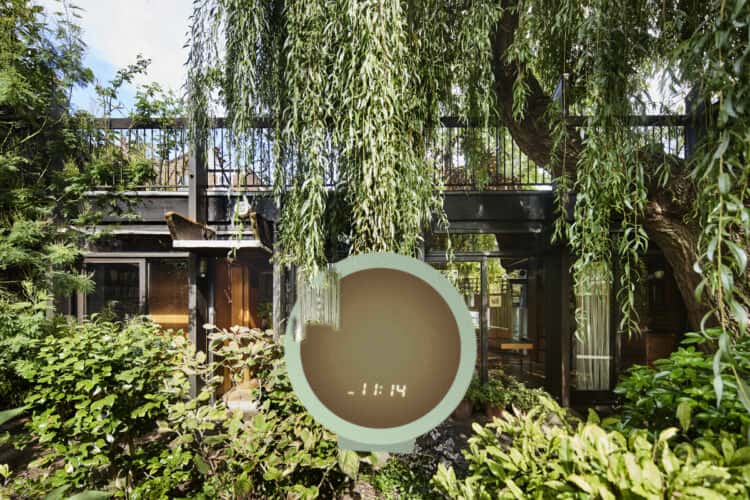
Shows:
11h14
